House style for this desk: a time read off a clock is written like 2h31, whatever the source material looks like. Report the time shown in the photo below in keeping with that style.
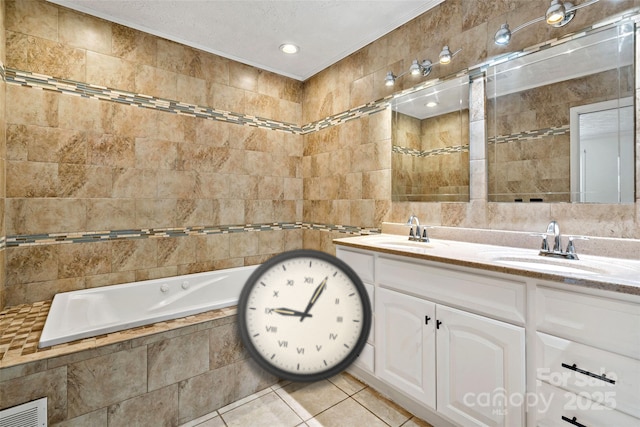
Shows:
9h04
